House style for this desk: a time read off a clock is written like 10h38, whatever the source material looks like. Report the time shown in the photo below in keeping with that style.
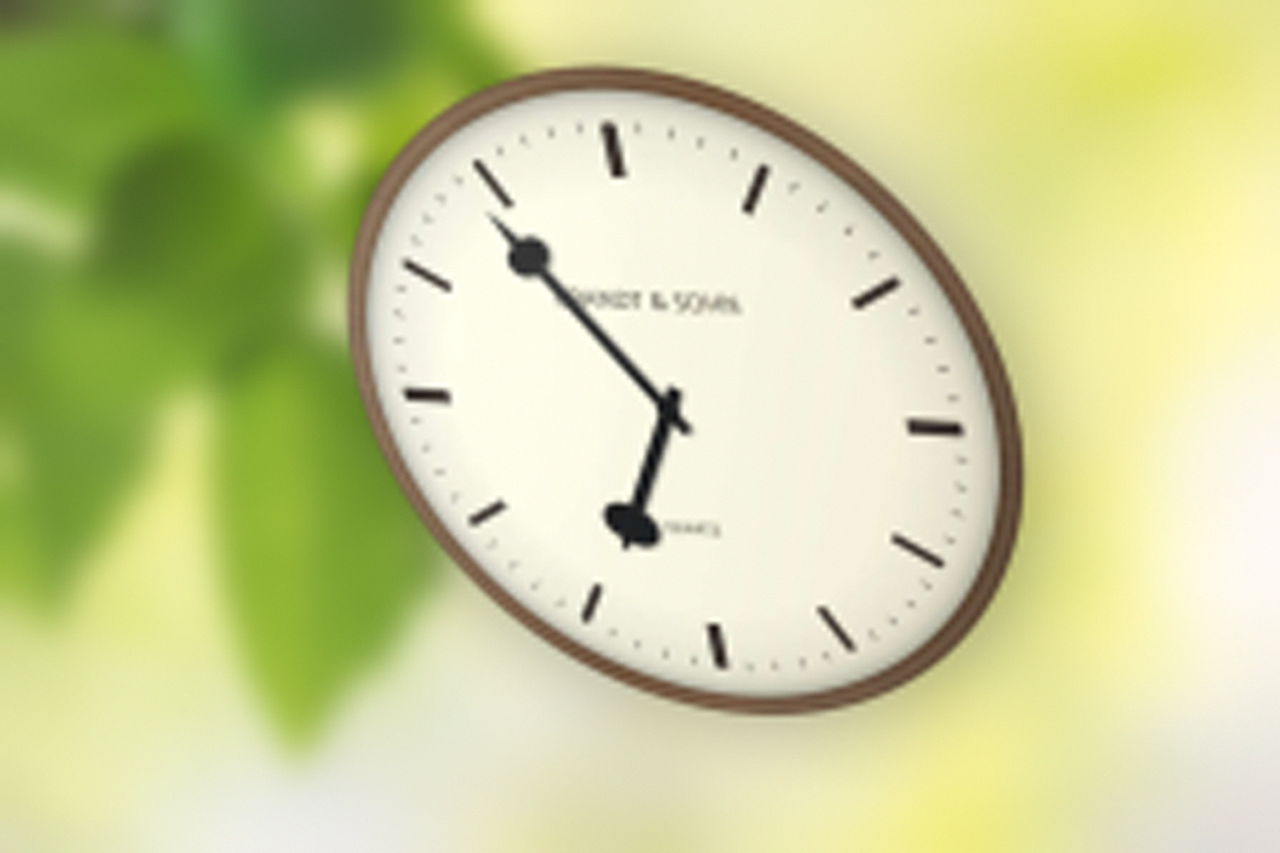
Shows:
6h54
